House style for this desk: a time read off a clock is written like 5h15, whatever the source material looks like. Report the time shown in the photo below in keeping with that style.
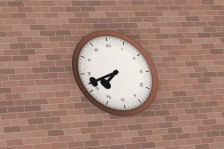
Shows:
7h42
